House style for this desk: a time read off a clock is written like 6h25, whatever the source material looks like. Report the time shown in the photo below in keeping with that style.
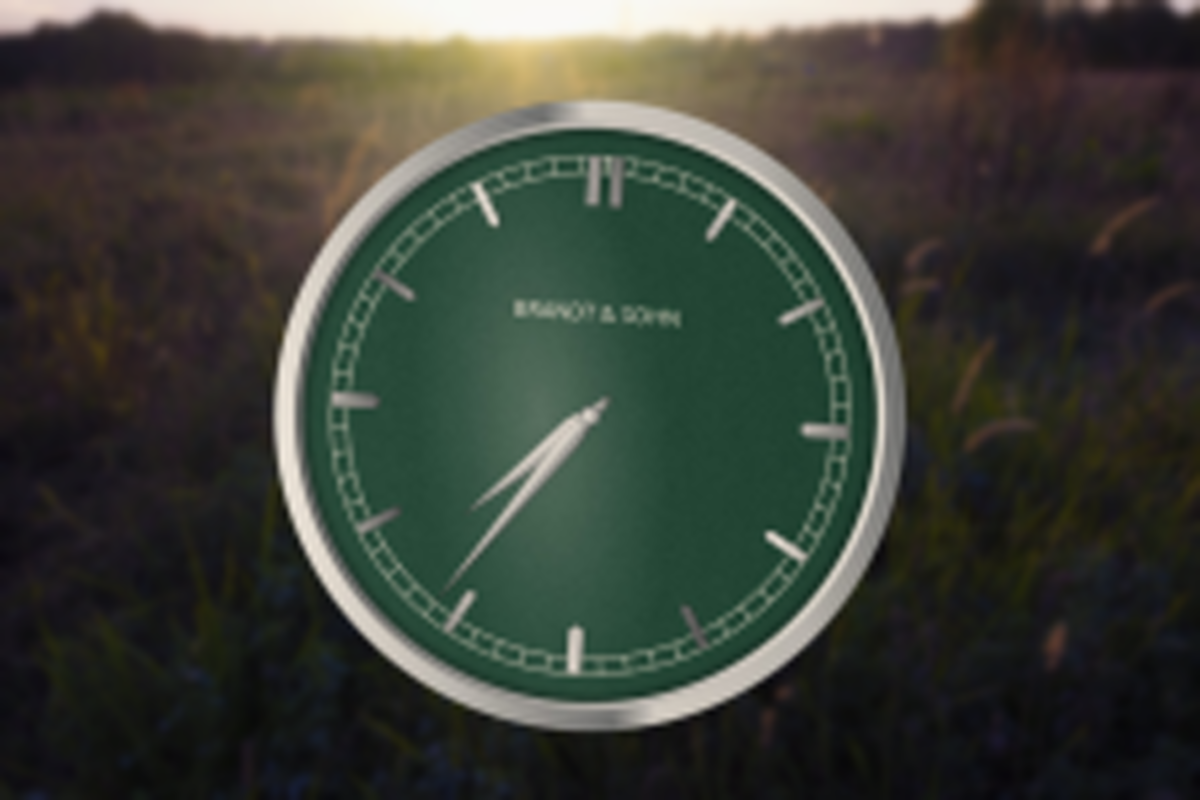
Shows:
7h36
